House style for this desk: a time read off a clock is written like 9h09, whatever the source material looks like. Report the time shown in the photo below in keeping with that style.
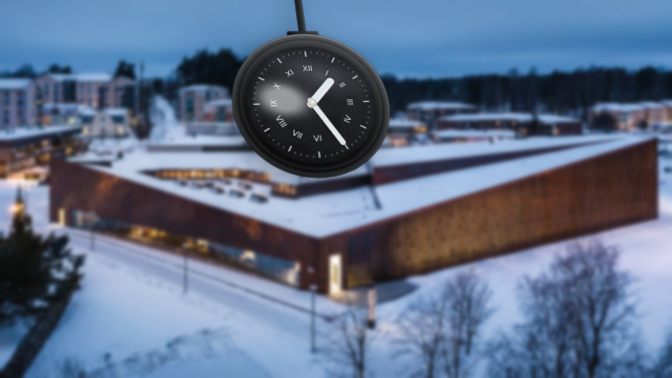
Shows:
1h25
